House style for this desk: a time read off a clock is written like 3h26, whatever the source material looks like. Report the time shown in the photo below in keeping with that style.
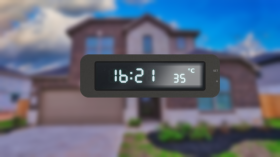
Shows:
16h21
